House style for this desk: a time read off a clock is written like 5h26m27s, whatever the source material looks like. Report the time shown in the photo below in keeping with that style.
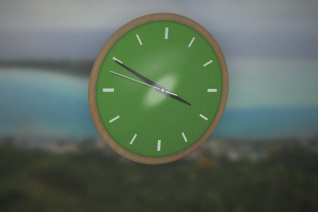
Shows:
3h49m48s
